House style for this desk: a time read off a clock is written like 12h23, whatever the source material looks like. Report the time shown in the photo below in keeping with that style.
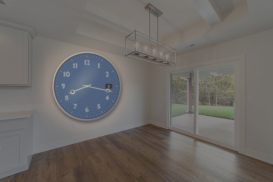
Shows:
8h17
